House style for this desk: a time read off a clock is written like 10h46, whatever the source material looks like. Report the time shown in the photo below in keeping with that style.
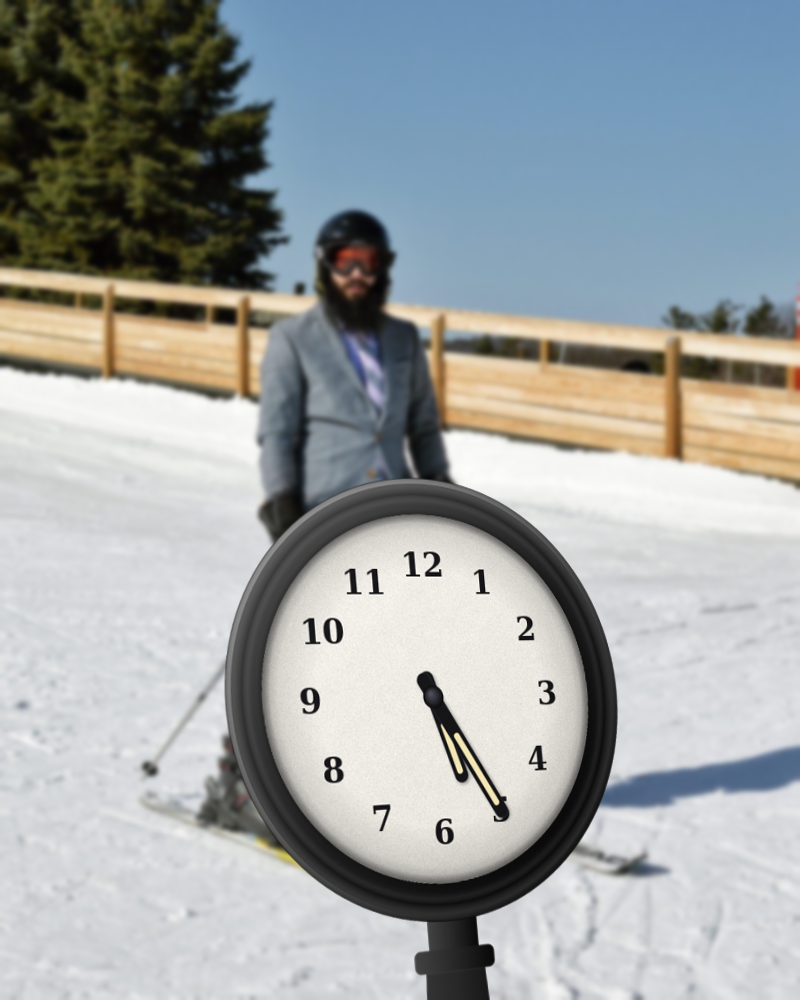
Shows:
5h25
